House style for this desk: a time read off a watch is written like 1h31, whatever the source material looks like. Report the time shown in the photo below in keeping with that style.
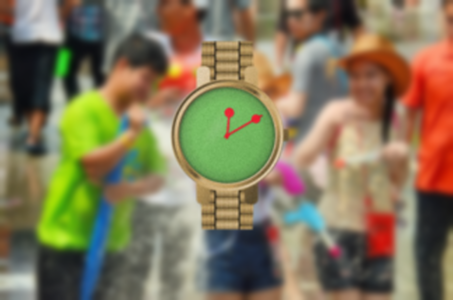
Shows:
12h10
